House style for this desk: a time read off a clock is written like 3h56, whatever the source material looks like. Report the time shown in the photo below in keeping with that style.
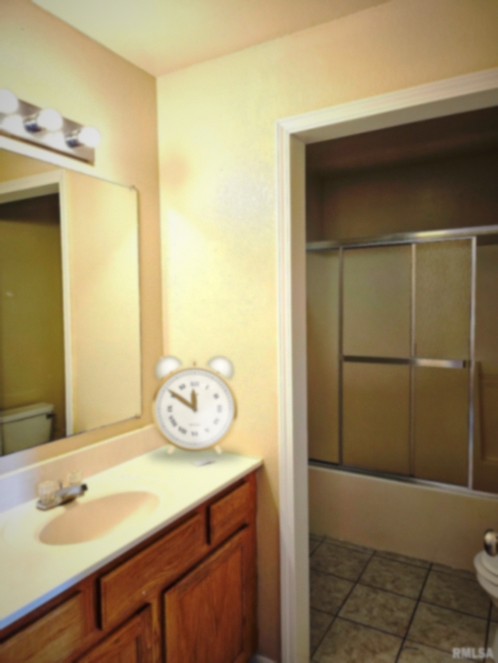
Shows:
11h51
